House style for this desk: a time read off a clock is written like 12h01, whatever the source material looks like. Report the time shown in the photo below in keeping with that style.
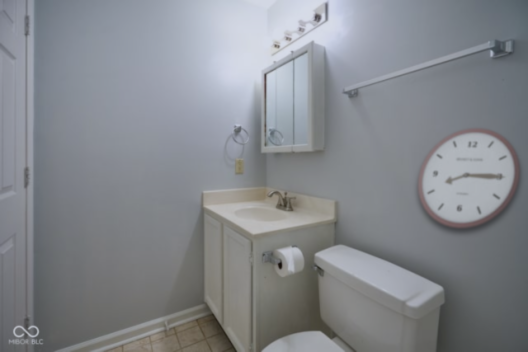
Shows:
8h15
